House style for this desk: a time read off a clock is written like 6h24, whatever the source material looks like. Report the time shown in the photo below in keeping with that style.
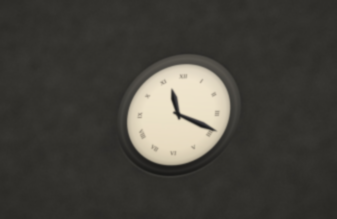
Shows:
11h19
